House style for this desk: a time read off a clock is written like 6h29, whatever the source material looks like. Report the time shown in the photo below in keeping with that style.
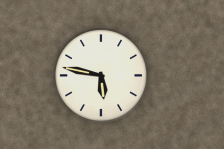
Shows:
5h47
